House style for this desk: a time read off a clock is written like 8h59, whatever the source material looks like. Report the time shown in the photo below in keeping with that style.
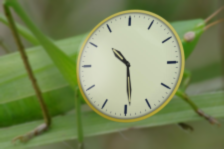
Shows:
10h29
